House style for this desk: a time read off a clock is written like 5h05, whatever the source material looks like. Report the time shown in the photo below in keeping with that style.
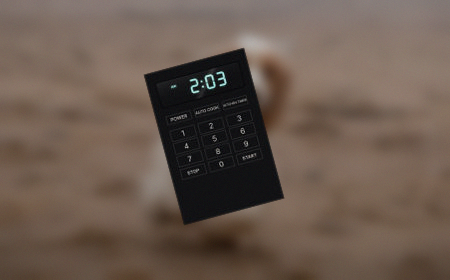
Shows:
2h03
